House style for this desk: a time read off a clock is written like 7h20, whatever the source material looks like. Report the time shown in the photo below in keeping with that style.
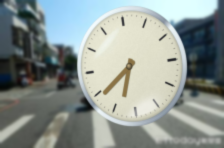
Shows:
6h39
